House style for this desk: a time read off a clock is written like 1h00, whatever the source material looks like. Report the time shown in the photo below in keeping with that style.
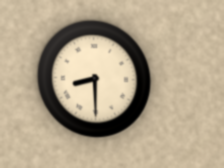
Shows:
8h30
